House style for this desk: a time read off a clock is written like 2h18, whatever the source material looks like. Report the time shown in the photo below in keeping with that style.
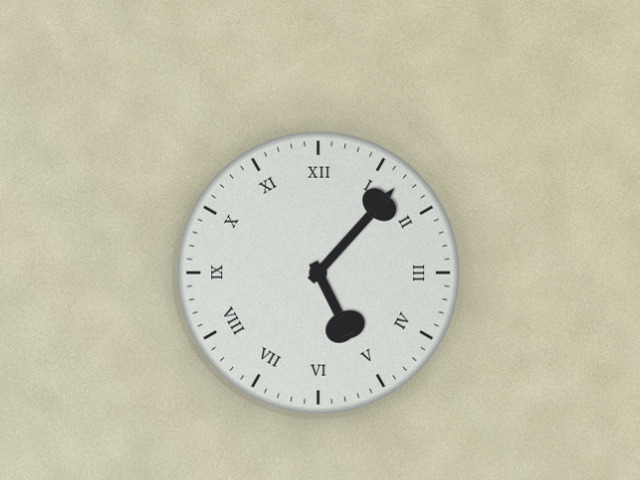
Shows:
5h07
